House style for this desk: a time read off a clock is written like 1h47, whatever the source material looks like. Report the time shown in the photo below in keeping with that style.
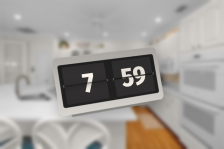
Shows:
7h59
